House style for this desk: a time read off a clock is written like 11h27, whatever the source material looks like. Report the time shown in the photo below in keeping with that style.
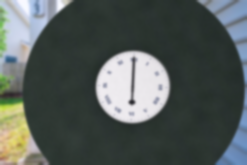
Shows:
6h00
